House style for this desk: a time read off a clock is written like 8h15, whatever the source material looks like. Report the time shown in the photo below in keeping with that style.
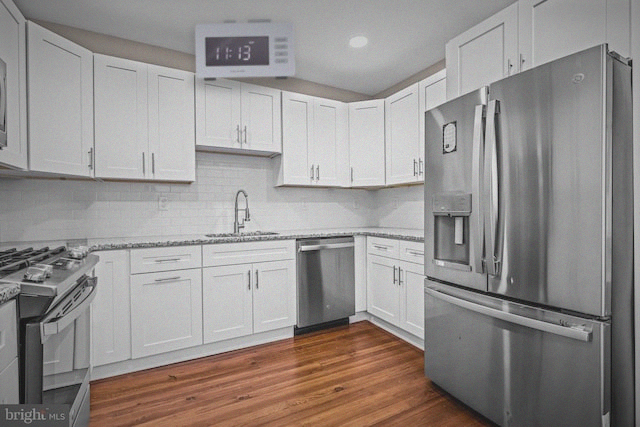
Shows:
11h13
